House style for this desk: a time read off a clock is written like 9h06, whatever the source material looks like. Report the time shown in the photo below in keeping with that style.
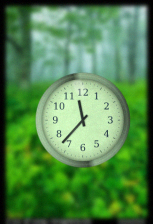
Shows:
11h37
